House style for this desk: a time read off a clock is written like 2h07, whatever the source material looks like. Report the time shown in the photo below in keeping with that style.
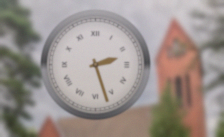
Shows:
2h27
